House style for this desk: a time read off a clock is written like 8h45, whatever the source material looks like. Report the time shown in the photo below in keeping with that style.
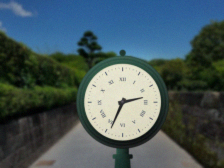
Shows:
2h34
